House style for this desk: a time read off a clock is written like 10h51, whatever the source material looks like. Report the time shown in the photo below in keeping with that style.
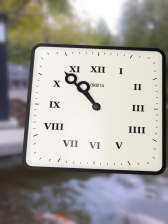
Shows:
10h53
